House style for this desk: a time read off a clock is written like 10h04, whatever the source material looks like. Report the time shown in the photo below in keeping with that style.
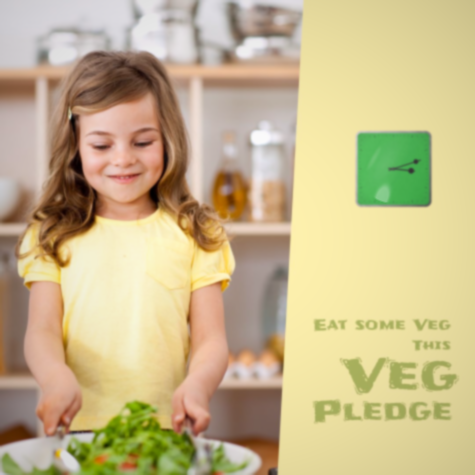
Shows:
3h12
